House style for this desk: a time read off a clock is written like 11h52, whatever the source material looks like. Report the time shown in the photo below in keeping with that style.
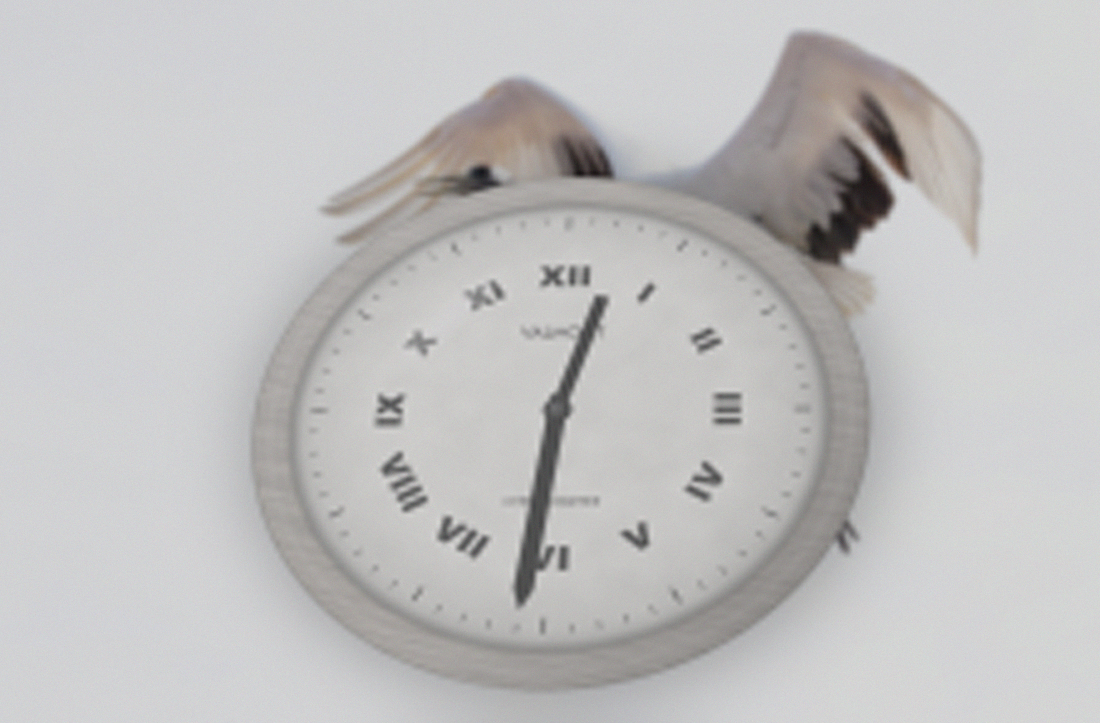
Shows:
12h31
